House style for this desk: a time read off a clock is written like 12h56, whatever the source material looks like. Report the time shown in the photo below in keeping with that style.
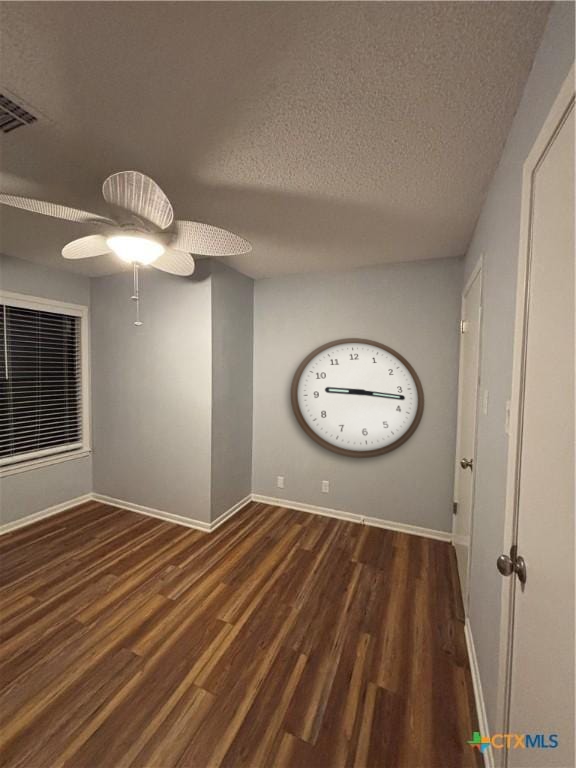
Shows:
9h17
